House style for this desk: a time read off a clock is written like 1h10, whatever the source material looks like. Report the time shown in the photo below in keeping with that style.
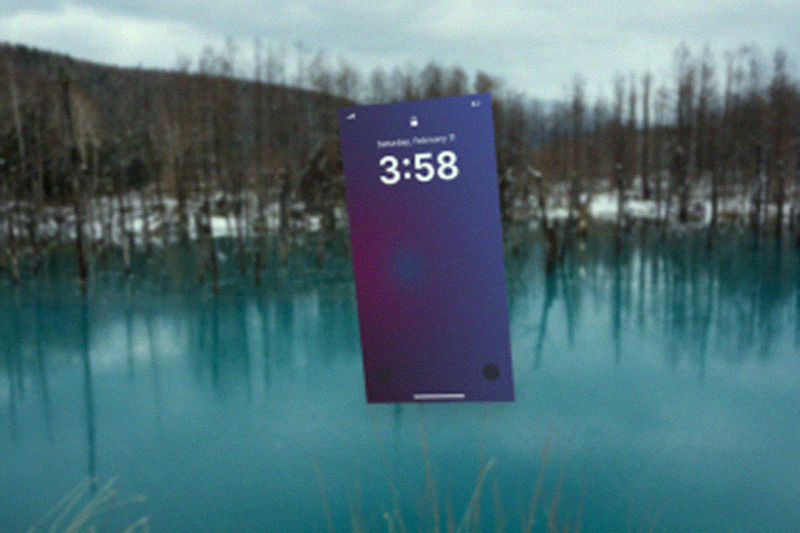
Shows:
3h58
